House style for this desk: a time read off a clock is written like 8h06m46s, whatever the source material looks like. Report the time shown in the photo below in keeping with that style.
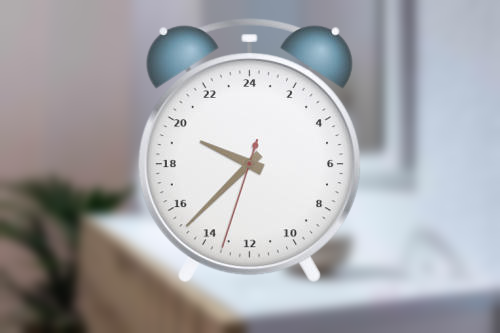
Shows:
19h37m33s
